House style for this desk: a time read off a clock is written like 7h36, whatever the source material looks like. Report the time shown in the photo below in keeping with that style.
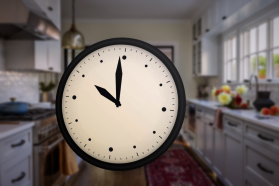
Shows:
9h59
